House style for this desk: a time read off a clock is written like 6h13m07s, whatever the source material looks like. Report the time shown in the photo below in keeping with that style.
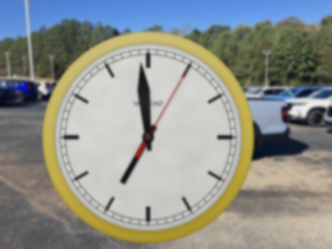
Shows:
6h59m05s
